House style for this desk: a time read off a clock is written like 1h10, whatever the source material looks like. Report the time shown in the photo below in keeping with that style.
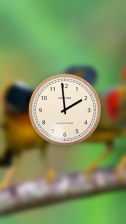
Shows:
1h59
